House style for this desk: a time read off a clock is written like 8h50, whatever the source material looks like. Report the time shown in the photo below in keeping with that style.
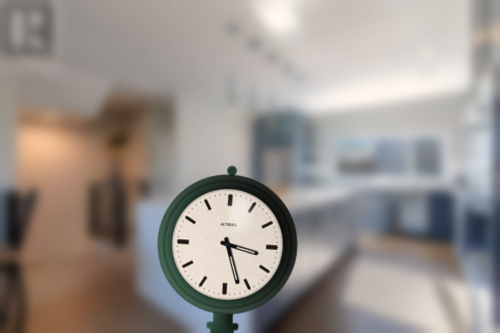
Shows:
3h27
